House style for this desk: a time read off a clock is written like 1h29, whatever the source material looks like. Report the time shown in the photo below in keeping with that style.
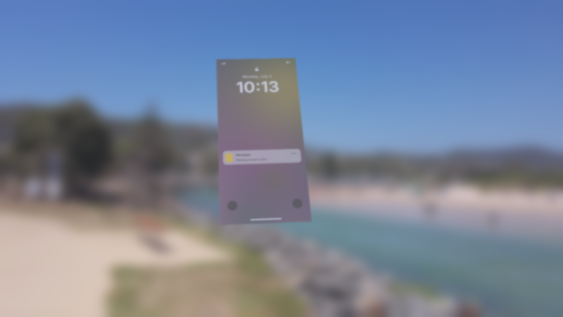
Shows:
10h13
